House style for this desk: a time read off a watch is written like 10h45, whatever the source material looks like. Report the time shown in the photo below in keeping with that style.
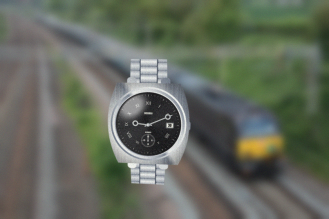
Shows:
9h11
